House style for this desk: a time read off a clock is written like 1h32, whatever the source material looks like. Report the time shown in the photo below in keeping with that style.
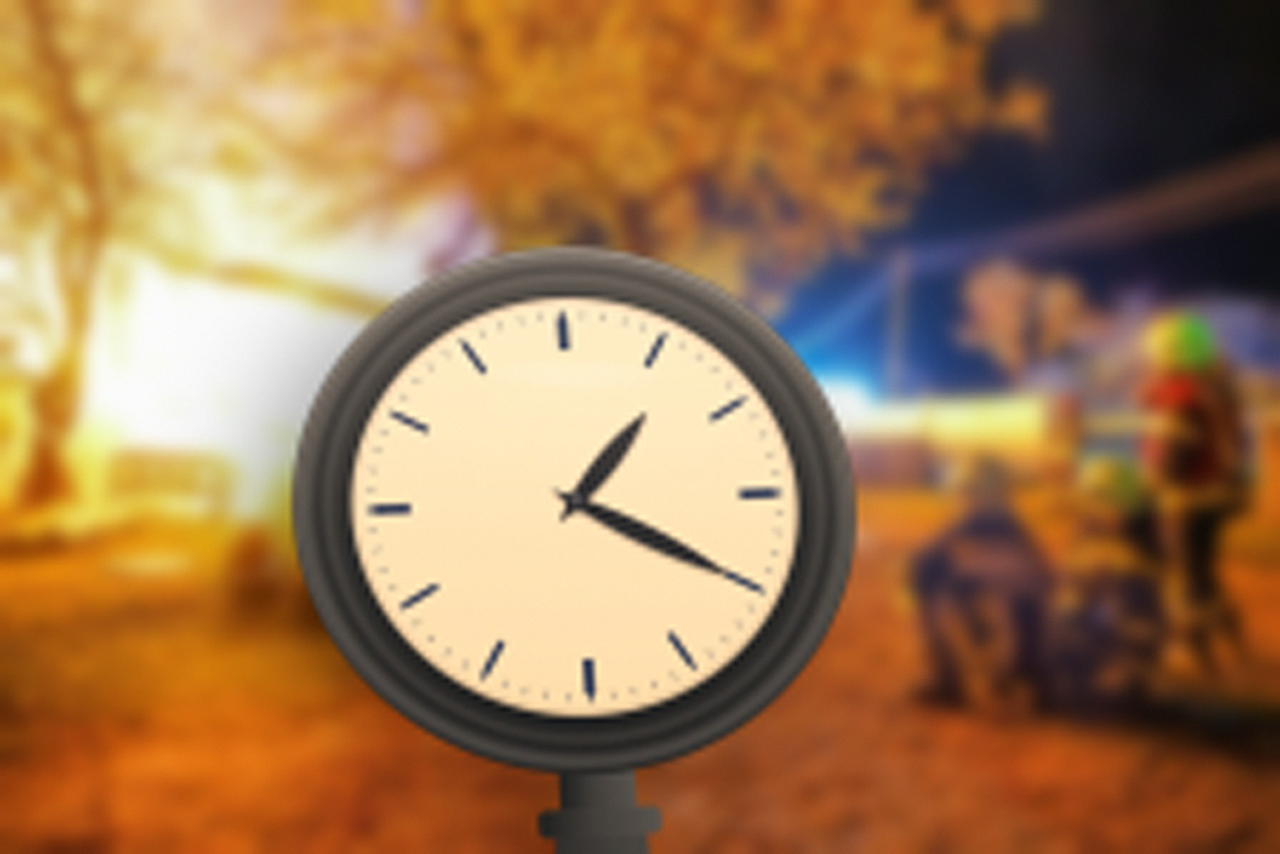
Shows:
1h20
